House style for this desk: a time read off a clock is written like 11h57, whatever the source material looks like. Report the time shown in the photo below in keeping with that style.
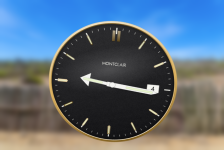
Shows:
9h16
